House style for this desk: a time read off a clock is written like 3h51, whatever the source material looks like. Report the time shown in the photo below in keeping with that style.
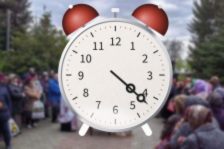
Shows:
4h22
